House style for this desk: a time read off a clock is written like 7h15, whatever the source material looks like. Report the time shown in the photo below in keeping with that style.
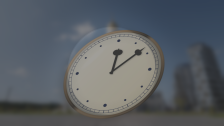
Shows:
12h08
